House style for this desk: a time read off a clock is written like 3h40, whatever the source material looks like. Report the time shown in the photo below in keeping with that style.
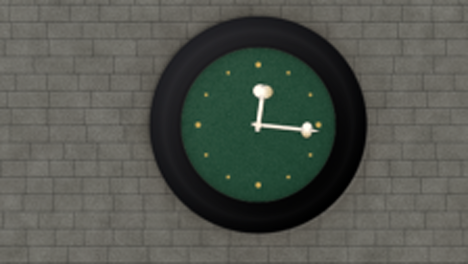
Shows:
12h16
